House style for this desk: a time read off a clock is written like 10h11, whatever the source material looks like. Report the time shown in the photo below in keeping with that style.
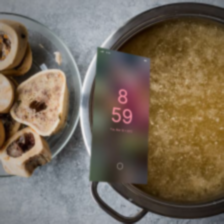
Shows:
8h59
